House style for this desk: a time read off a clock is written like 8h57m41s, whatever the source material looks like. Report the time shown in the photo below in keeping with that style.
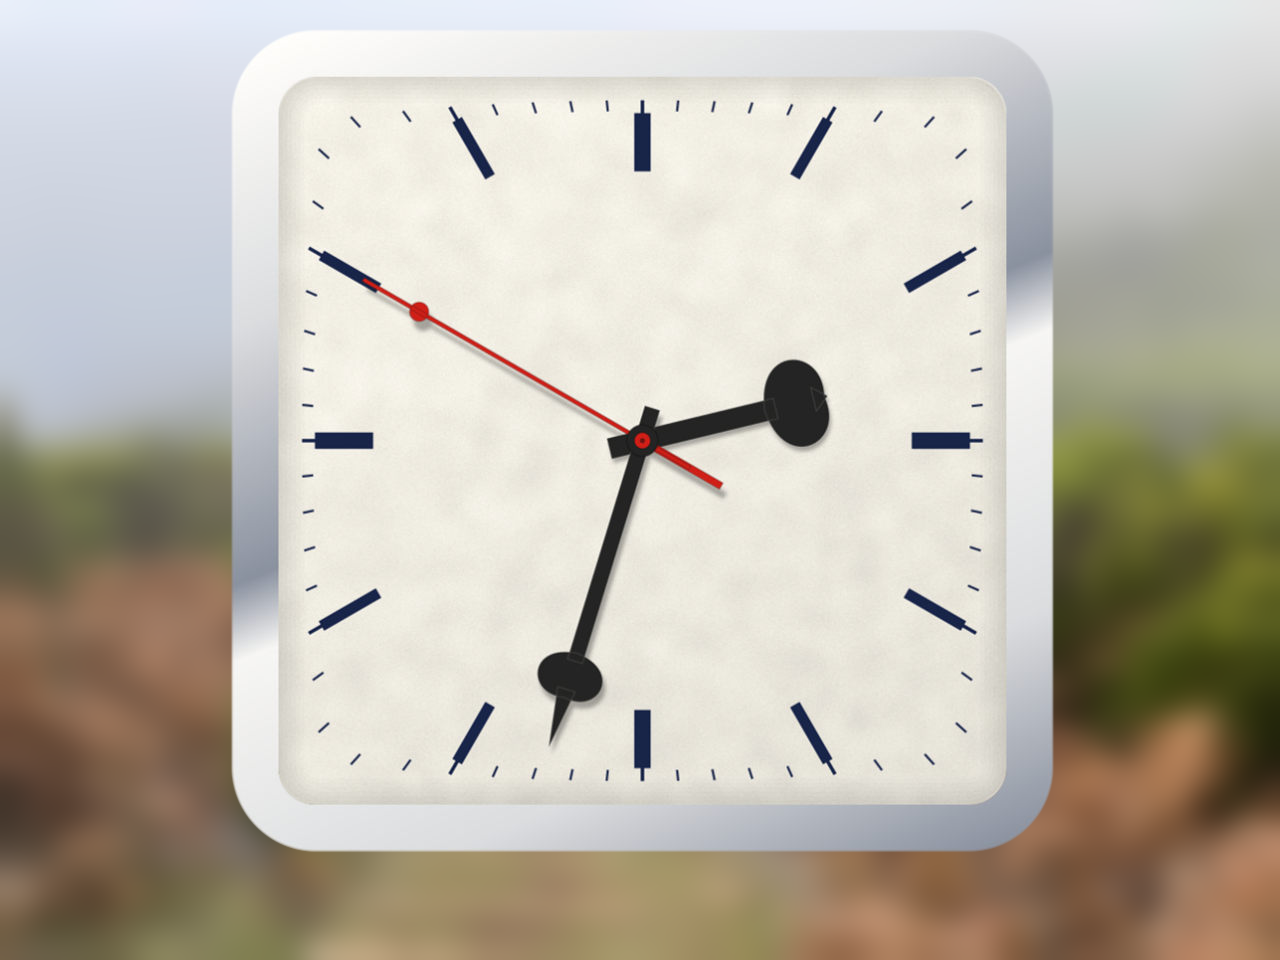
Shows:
2h32m50s
